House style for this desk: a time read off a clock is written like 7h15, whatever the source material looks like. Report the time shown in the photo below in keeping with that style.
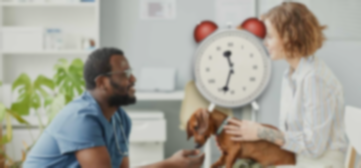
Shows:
11h33
